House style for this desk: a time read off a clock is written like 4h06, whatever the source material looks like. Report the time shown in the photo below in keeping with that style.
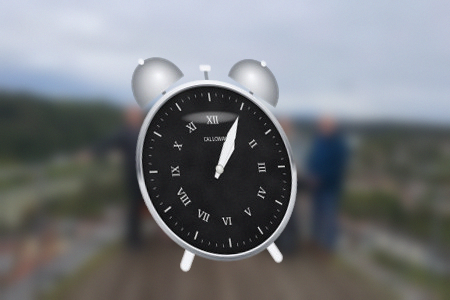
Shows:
1h05
